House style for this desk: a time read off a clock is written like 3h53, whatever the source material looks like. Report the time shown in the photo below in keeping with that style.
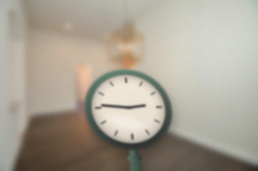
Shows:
2h46
